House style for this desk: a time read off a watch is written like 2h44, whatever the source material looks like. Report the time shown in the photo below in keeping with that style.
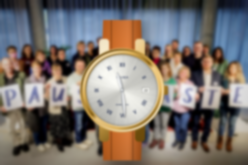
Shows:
11h29
